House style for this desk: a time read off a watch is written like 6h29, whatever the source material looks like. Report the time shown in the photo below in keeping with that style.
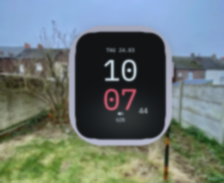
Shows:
10h07
